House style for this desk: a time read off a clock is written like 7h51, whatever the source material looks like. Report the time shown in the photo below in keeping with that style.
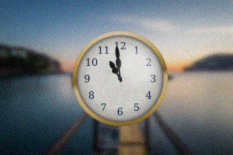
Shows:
10h59
